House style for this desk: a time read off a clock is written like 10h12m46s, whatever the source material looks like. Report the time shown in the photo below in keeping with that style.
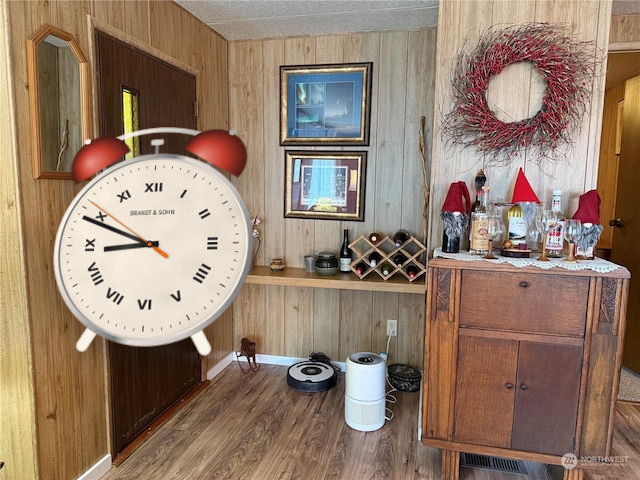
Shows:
8h48m51s
